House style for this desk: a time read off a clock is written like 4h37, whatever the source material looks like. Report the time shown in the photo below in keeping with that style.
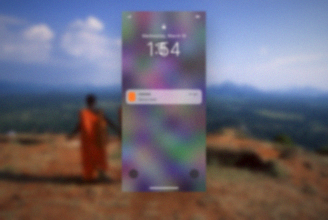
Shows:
1h54
